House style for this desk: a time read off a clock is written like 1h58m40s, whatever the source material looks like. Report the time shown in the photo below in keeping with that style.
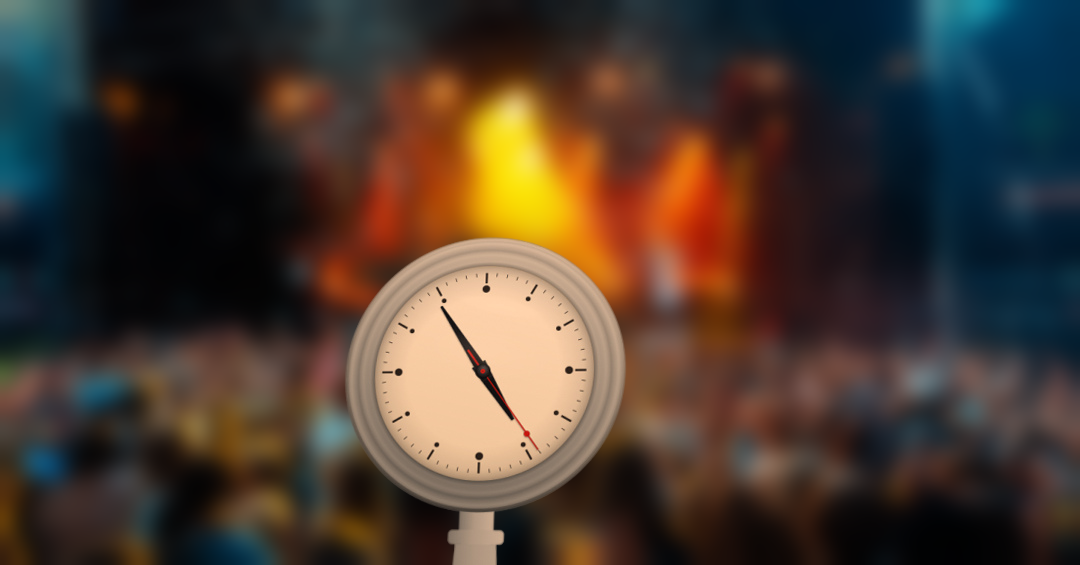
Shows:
4h54m24s
